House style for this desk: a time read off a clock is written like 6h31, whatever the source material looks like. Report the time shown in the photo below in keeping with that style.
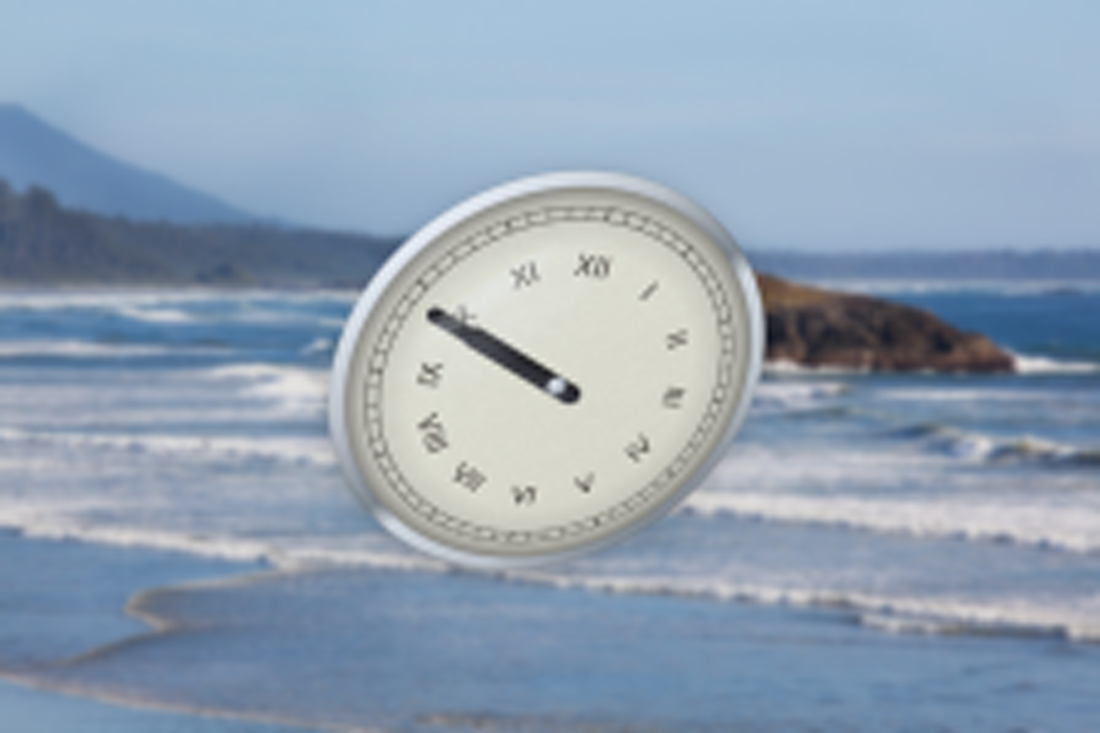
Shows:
9h49
